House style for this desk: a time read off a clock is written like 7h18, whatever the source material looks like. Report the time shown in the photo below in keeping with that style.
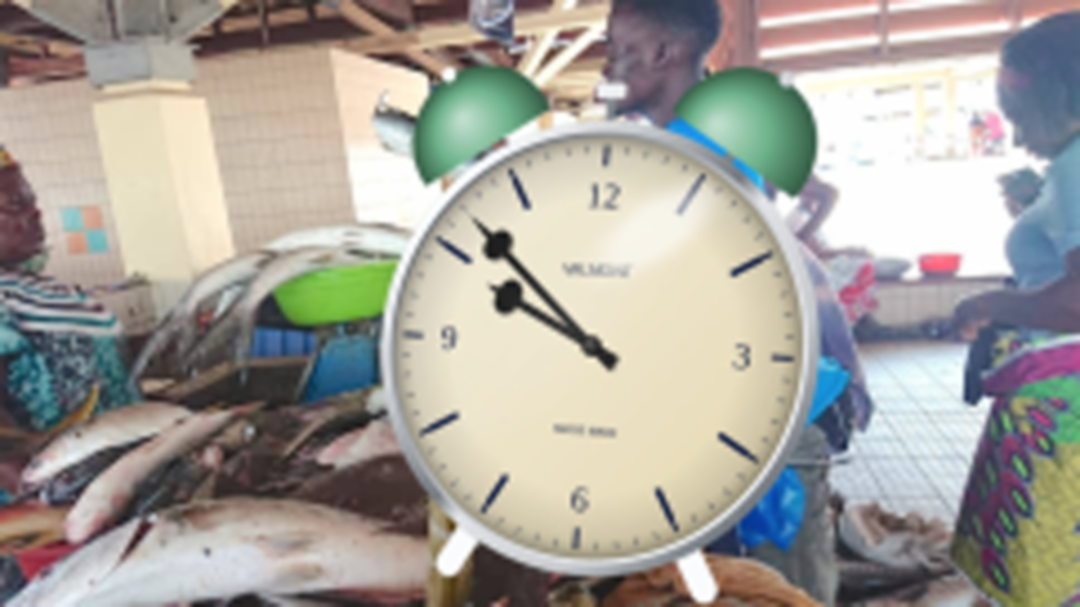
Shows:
9h52
